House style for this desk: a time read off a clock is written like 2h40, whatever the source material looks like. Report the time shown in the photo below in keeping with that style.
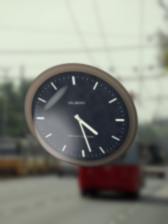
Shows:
4h28
